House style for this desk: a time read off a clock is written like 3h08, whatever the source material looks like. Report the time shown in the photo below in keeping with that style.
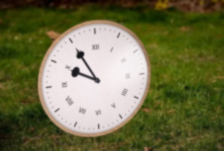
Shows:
9h55
